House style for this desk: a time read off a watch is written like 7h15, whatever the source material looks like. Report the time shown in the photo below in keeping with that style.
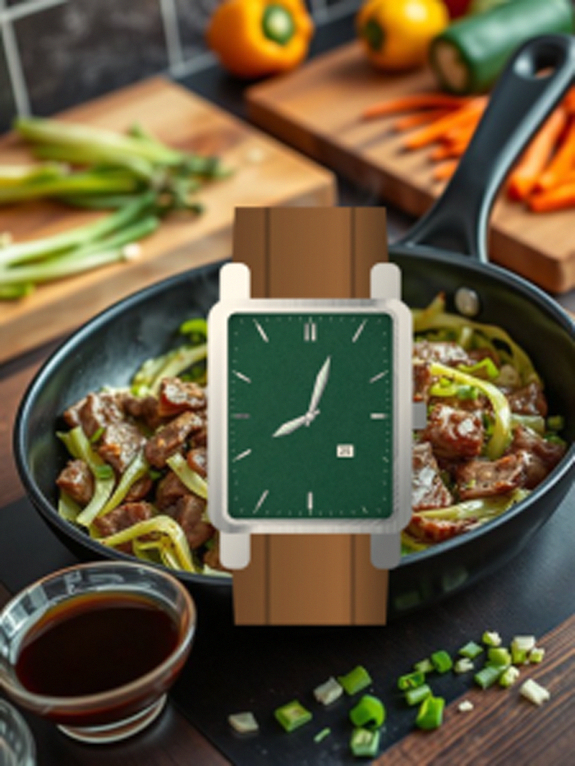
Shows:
8h03
